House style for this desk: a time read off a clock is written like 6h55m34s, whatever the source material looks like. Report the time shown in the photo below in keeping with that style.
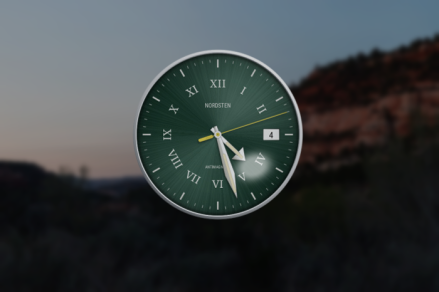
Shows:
4h27m12s
